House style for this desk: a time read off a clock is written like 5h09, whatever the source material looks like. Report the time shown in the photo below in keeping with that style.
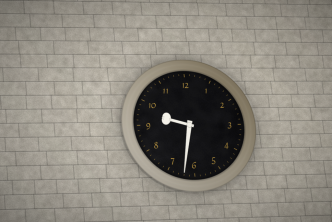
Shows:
9h32
